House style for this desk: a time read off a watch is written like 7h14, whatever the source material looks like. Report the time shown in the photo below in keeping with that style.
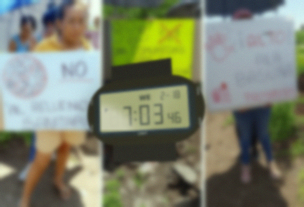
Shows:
7h03
